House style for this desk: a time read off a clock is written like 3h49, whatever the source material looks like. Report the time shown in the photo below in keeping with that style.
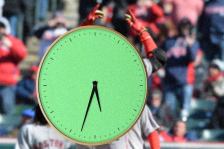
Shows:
5h33
